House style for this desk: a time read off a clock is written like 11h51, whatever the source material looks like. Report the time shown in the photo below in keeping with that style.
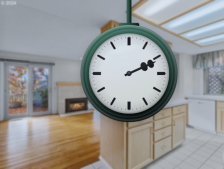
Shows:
2h11
